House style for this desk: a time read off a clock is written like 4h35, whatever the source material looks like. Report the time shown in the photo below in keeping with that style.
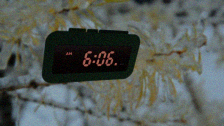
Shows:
6h06
